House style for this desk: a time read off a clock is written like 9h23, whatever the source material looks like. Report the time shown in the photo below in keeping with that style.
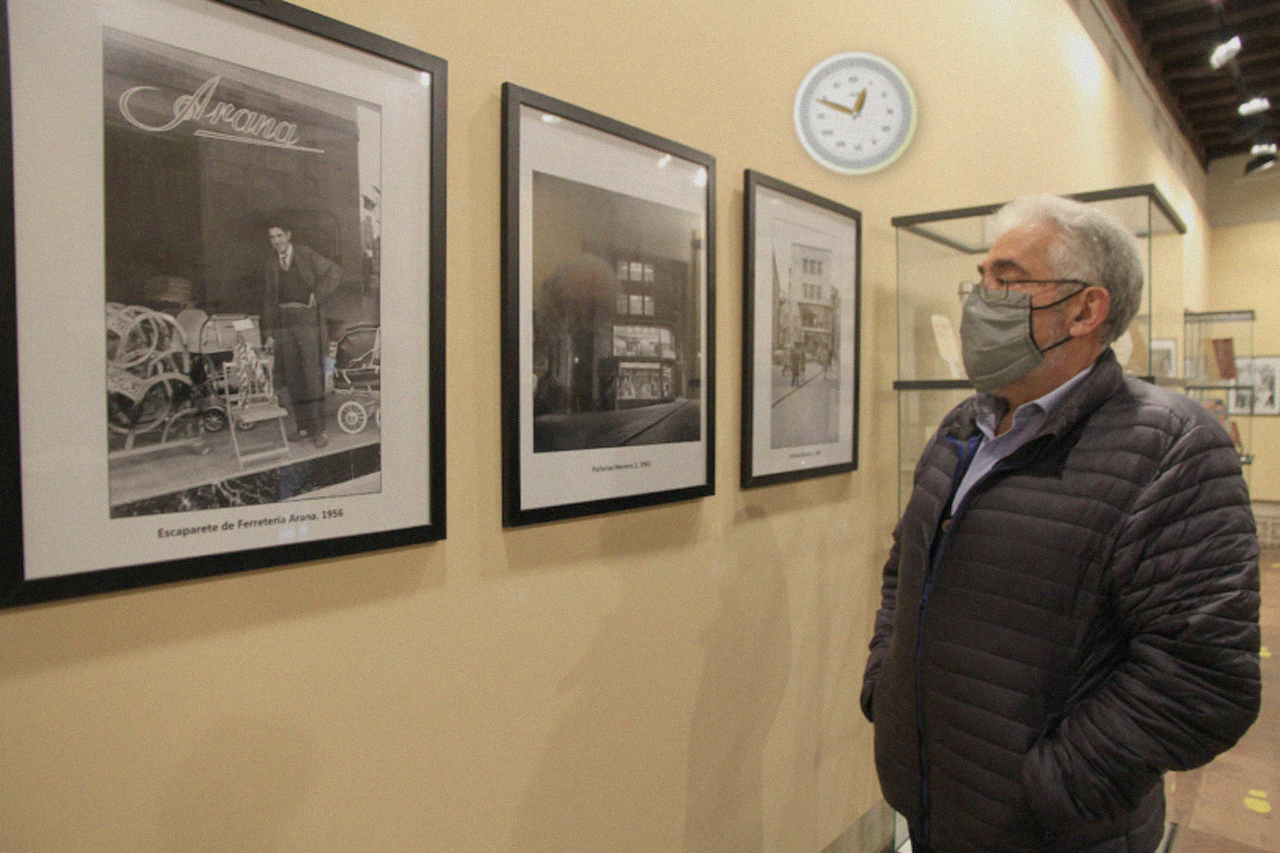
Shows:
12h49
